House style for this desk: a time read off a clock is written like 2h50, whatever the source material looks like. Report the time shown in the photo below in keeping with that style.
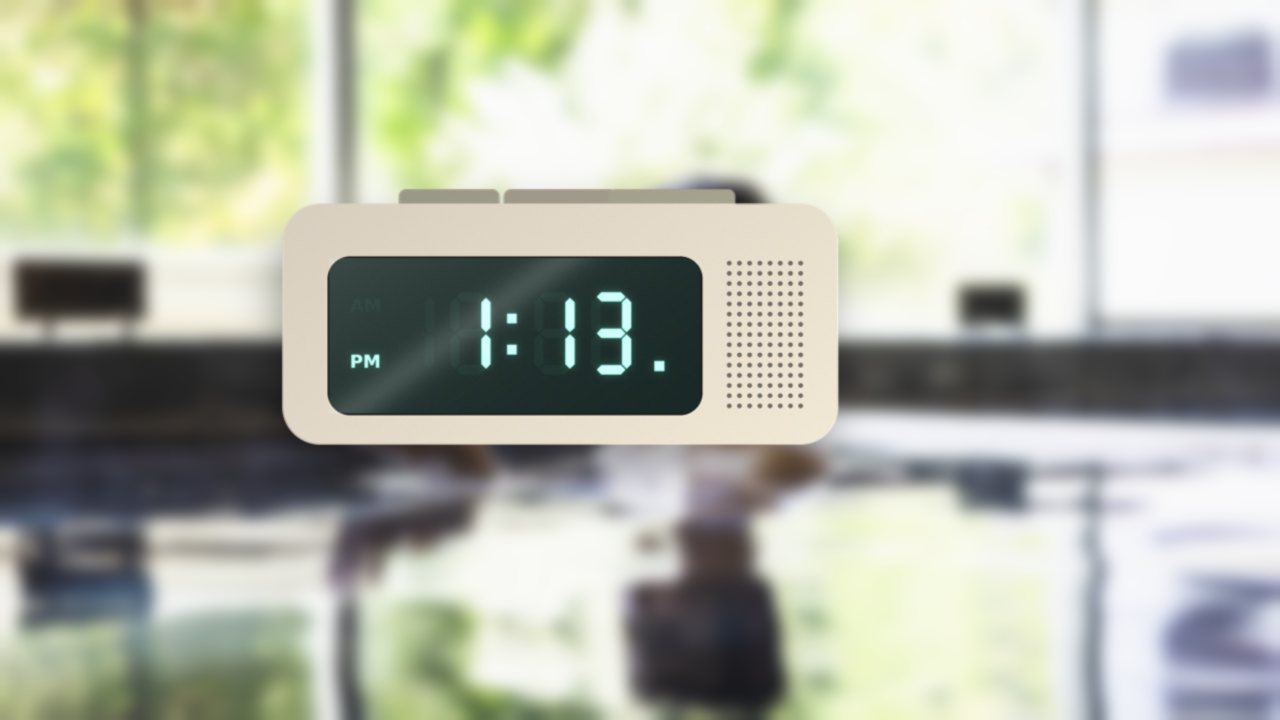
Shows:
1h13
